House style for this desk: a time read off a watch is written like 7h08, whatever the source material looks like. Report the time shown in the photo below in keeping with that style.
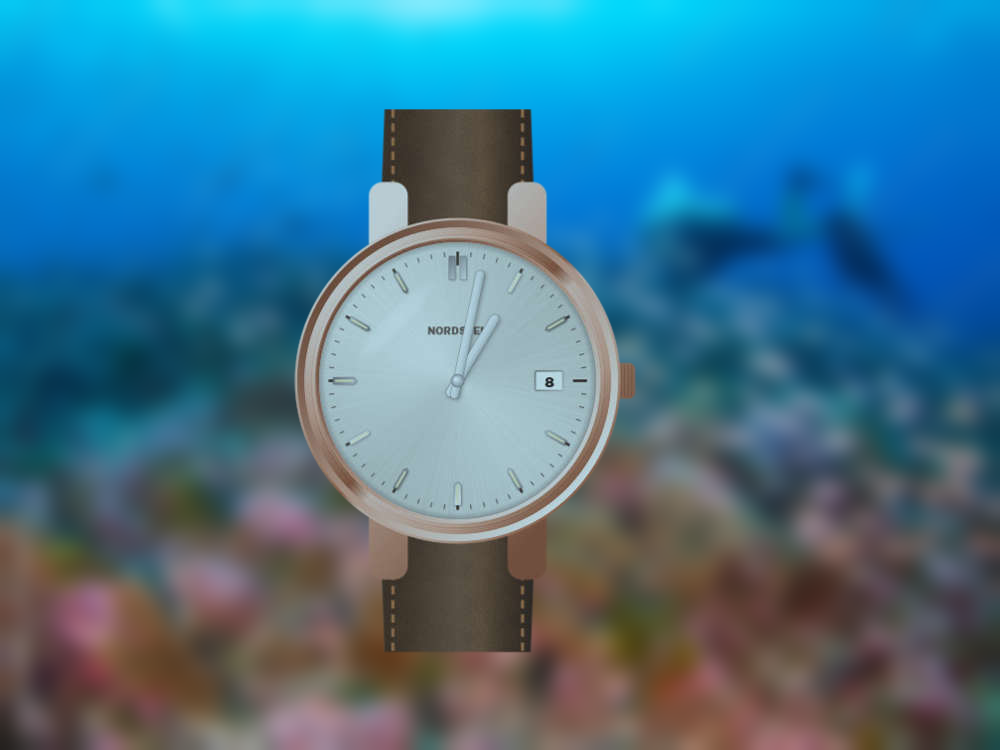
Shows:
1h02
